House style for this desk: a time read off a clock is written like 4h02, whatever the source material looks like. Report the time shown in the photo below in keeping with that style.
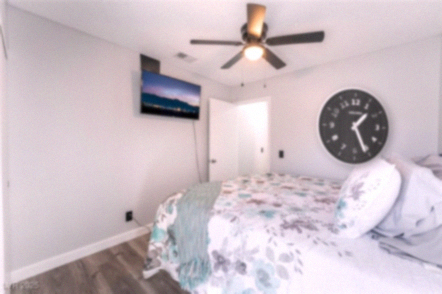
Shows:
1h26
